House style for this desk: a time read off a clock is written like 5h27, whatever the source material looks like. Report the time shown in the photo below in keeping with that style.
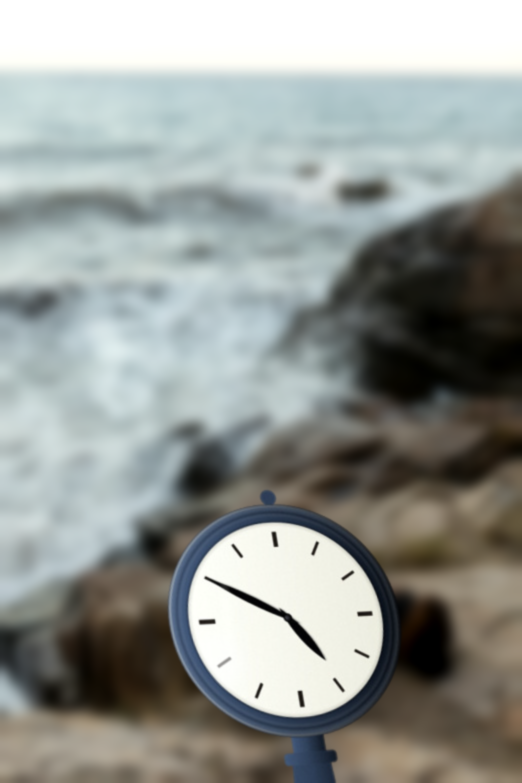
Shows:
4h50
